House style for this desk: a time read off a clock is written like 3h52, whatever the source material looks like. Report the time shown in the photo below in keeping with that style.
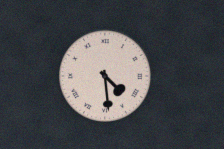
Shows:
4h29
